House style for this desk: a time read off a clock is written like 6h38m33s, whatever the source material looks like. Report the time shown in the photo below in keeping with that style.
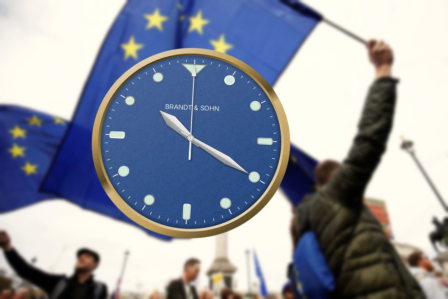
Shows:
10h20m00s
